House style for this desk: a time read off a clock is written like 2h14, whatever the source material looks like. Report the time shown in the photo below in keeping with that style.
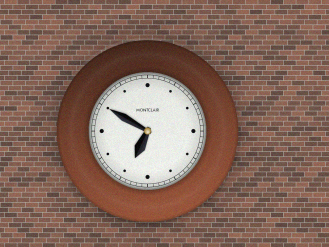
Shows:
6h50
